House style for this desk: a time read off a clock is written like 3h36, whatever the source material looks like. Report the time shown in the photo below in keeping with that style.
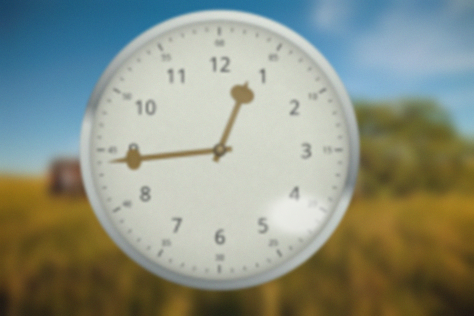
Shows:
12h44
